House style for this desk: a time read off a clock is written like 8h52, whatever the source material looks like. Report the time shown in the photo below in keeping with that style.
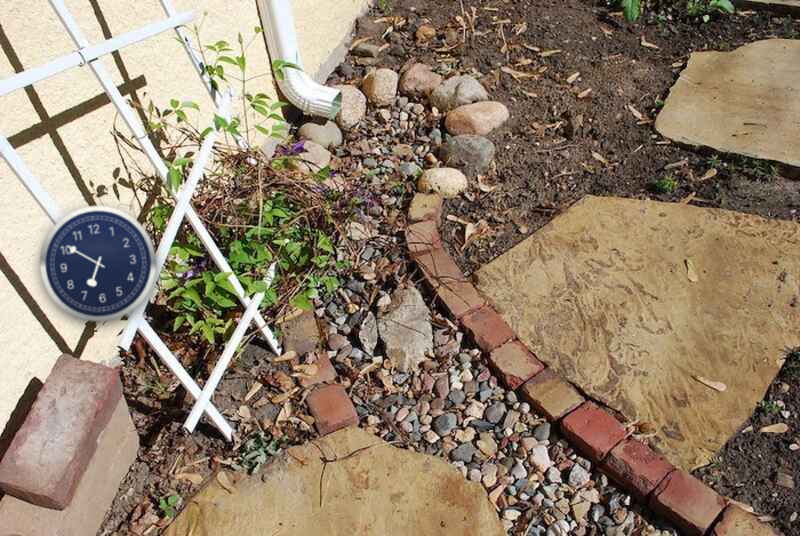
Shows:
6h51
